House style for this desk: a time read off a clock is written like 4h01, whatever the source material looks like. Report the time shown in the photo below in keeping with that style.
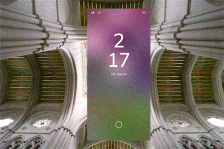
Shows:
2h17
